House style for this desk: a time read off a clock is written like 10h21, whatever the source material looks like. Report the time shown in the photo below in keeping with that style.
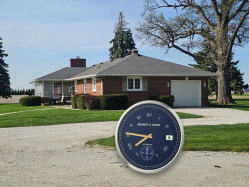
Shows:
7h46
